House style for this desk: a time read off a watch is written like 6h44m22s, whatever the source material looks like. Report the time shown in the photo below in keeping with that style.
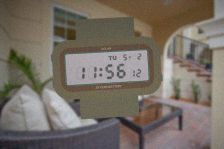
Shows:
11h56m12s
